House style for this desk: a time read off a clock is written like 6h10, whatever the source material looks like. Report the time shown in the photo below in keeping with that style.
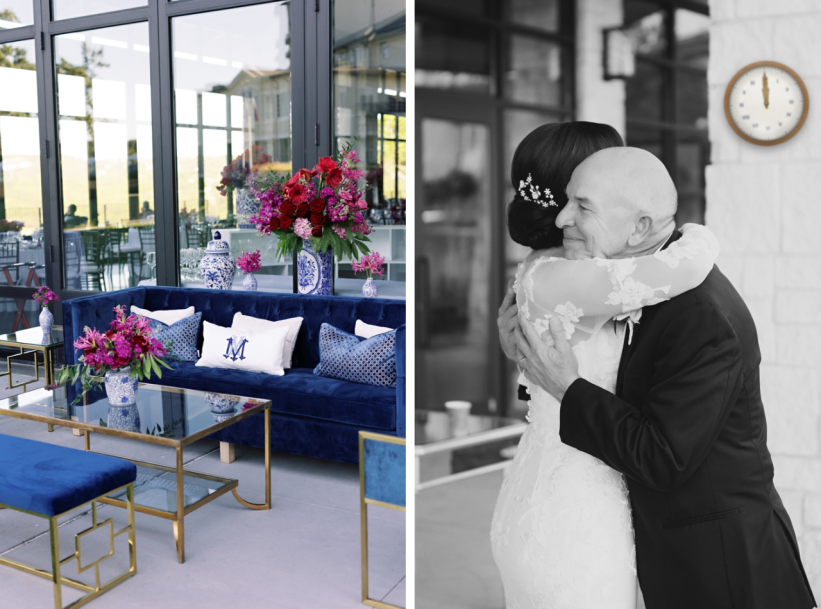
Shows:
12h00
